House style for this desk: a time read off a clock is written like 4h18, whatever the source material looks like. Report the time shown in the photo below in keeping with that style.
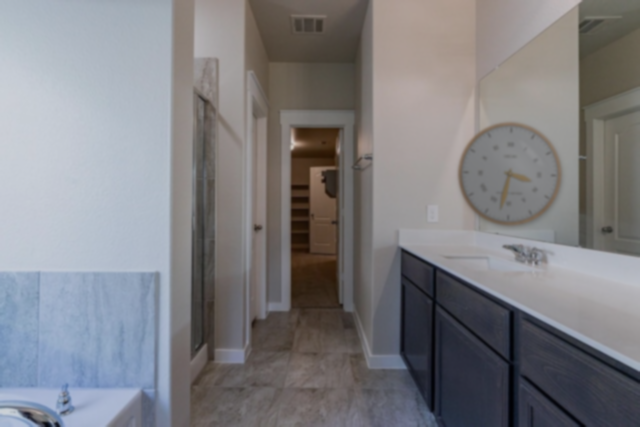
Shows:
3h32
